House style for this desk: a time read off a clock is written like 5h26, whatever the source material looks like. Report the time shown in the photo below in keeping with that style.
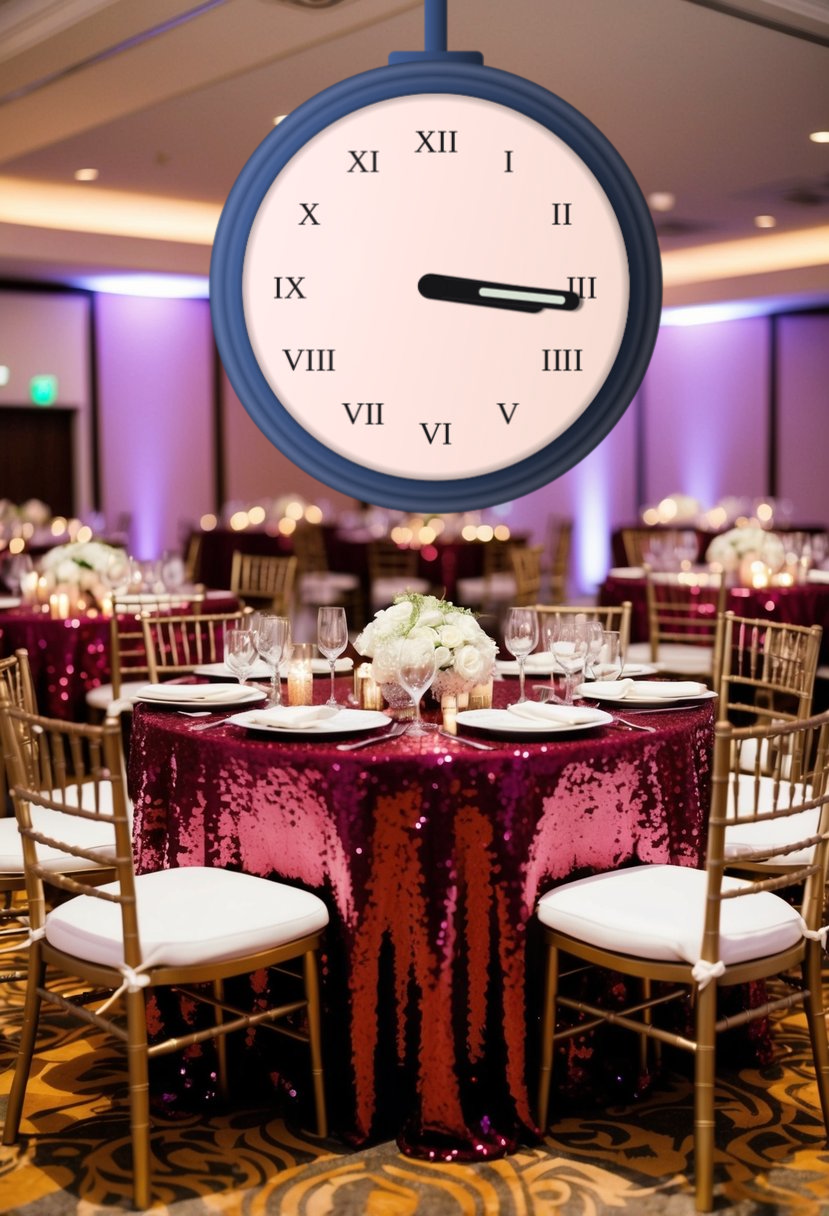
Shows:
3h16
